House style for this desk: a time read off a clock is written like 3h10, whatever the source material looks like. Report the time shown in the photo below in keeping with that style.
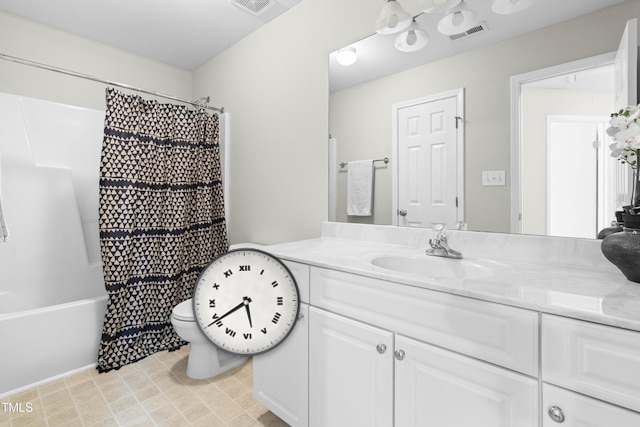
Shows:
5h40
